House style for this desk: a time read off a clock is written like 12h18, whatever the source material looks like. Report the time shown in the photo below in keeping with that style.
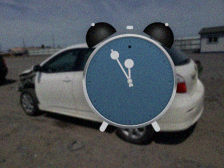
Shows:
11h55
